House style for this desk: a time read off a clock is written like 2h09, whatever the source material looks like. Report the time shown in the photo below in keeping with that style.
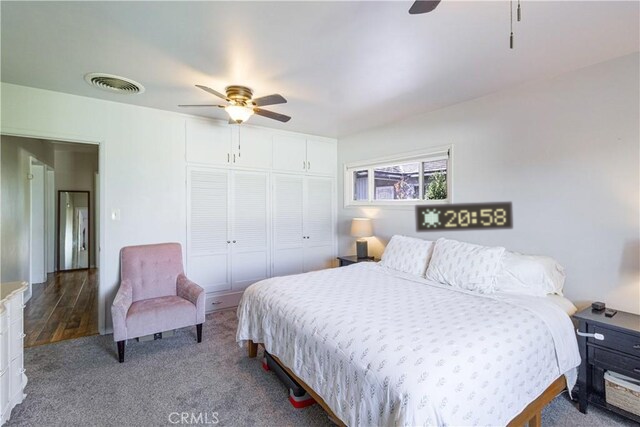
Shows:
20h58
